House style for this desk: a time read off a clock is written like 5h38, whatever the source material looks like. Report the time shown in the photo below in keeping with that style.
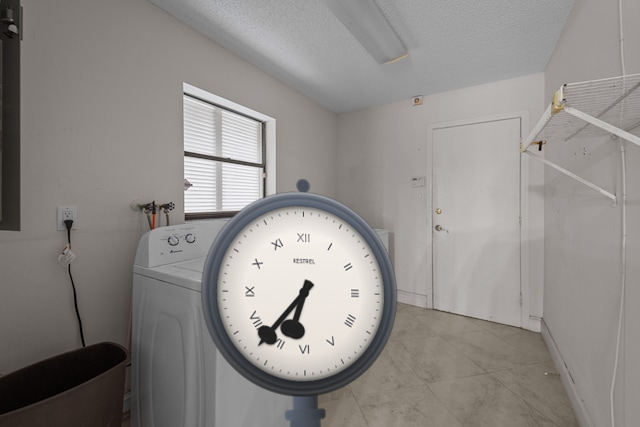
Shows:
6h37
